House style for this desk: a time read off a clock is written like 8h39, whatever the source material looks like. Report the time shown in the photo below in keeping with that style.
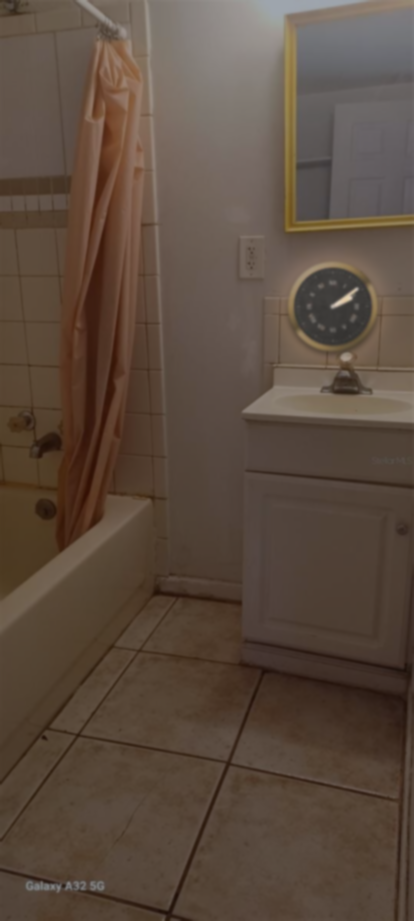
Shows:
2h09
